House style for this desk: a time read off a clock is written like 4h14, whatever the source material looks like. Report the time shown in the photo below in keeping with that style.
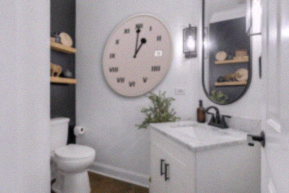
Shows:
1h00
